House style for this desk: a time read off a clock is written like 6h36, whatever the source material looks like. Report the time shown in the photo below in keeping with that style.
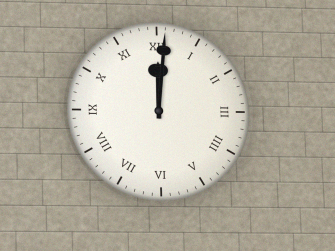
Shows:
12h01
